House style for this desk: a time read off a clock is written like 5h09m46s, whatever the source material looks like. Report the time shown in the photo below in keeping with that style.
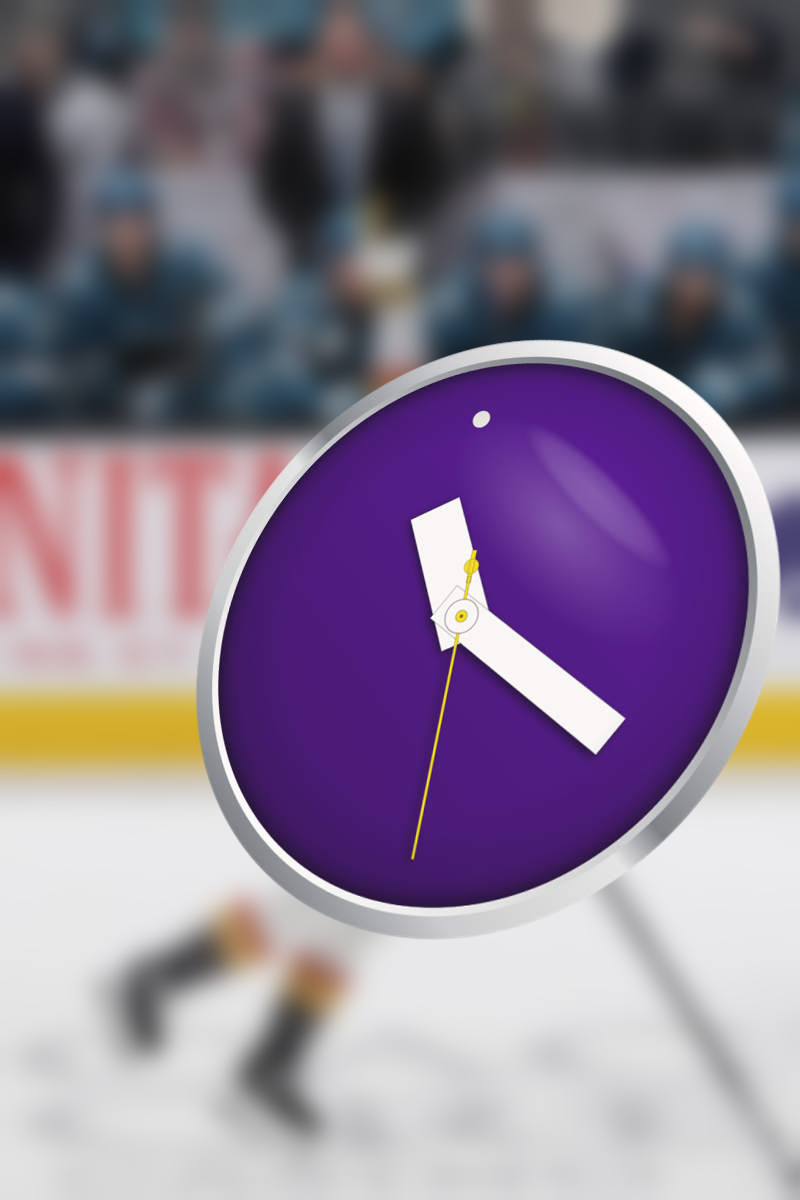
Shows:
11h21m31s
